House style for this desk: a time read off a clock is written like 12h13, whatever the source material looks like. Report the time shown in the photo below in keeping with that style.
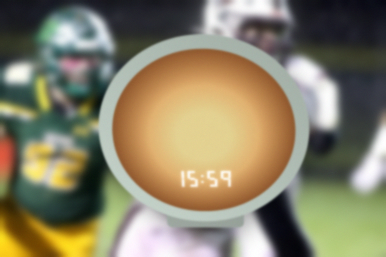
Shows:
15h59
